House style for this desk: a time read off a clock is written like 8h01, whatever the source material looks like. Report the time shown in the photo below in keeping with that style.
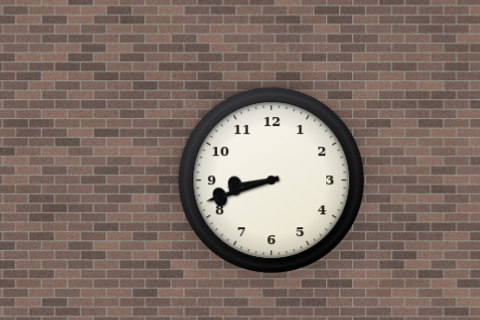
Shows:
8h42
